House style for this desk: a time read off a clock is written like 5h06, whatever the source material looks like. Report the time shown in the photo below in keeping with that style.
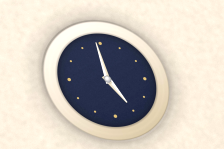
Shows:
4h59
